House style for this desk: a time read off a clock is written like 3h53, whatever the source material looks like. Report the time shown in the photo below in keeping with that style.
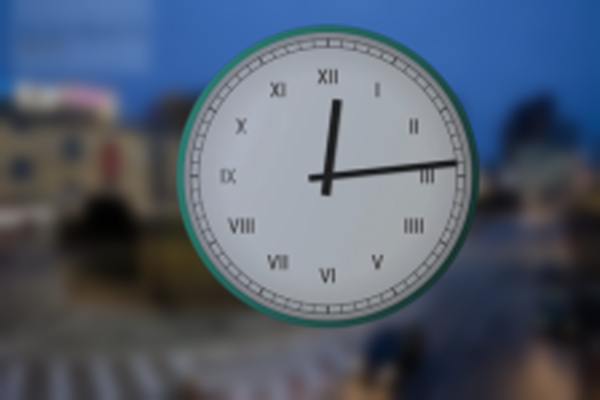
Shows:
12h14
